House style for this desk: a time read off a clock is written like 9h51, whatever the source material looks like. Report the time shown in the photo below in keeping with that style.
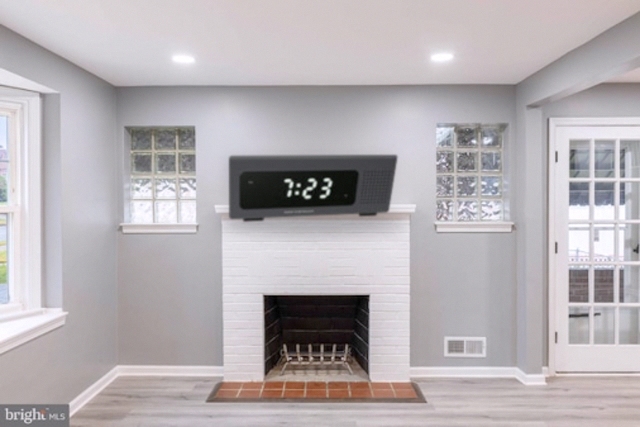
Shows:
7h23
